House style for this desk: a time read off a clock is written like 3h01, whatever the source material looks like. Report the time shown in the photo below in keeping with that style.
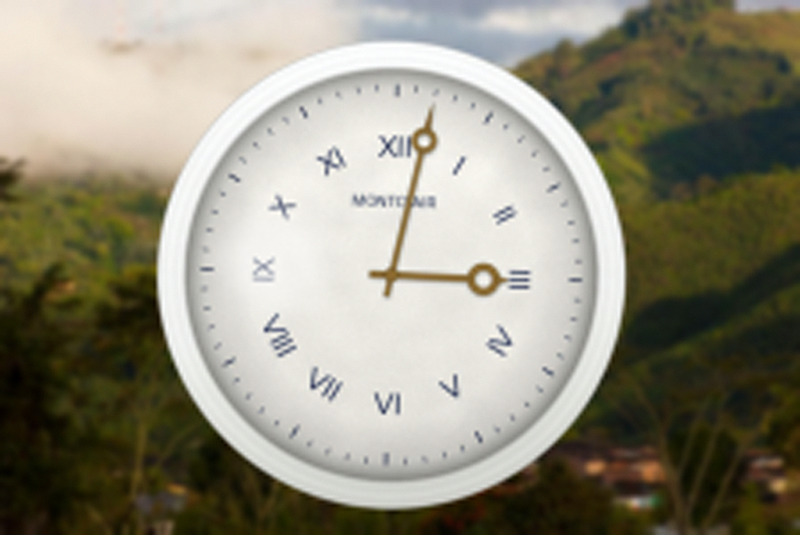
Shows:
3h02
